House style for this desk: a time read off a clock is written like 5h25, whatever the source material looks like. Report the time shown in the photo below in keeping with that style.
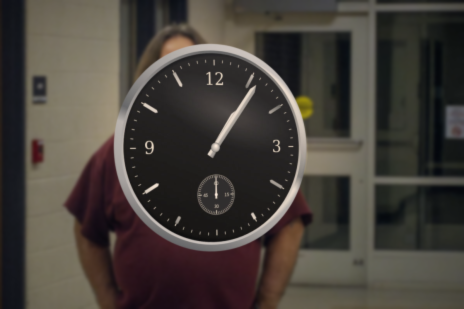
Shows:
1h06
